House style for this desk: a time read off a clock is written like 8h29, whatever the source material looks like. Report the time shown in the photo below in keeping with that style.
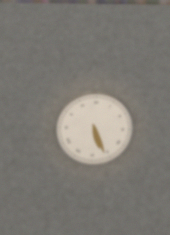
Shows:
5h26
